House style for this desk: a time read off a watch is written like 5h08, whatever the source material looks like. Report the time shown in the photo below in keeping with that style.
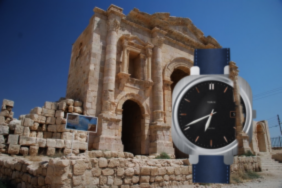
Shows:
6h41
